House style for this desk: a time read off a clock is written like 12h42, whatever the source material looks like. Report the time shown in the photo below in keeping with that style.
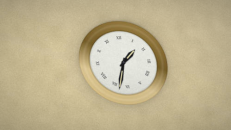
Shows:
1h33
